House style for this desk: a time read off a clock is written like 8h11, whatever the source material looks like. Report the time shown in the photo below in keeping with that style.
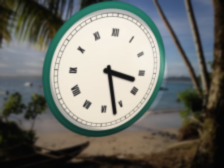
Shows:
3h27
